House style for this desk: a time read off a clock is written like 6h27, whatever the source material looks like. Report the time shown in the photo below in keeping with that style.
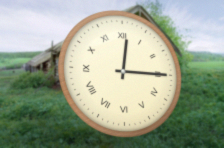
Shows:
12h15
